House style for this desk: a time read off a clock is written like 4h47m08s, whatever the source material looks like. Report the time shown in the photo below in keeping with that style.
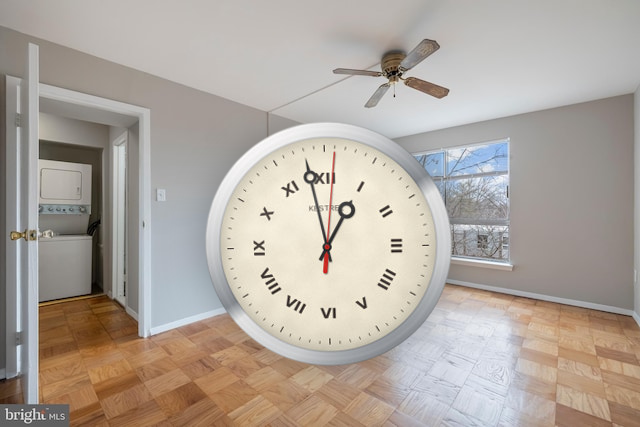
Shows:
12h58m01s
